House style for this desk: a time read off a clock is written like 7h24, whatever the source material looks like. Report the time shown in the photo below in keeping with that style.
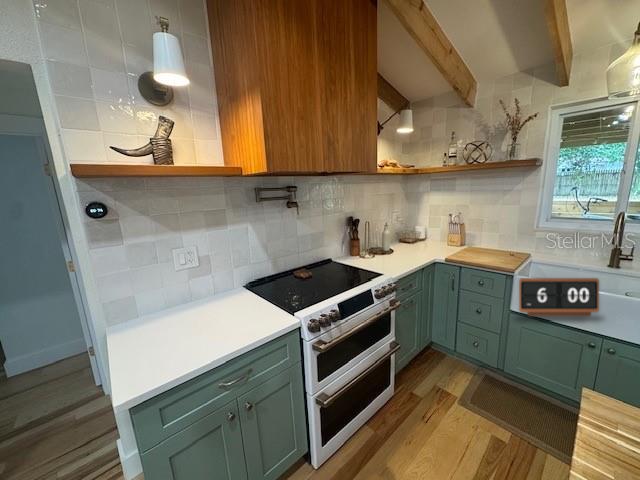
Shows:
6h00
